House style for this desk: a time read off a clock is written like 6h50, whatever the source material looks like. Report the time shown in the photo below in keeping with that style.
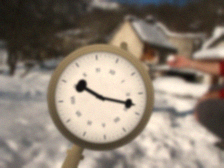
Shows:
9h13
